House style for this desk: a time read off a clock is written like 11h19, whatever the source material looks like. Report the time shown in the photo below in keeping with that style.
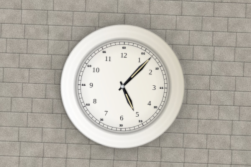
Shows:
5h07
